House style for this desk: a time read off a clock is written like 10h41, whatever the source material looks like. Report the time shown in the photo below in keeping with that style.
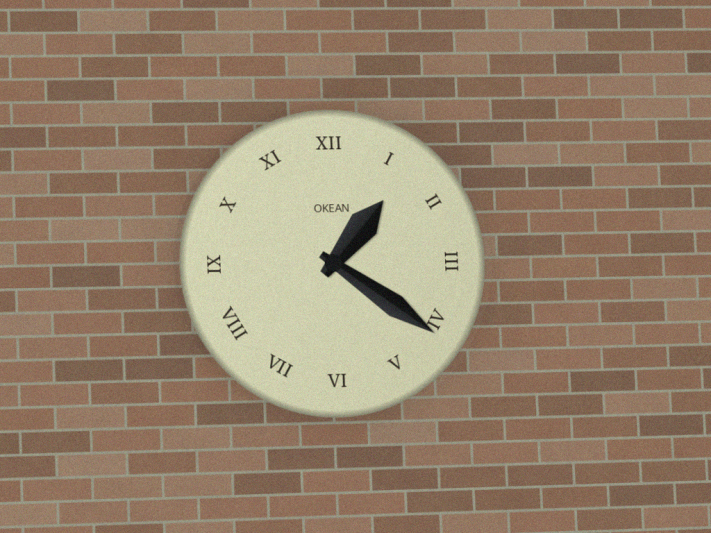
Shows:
1h21
